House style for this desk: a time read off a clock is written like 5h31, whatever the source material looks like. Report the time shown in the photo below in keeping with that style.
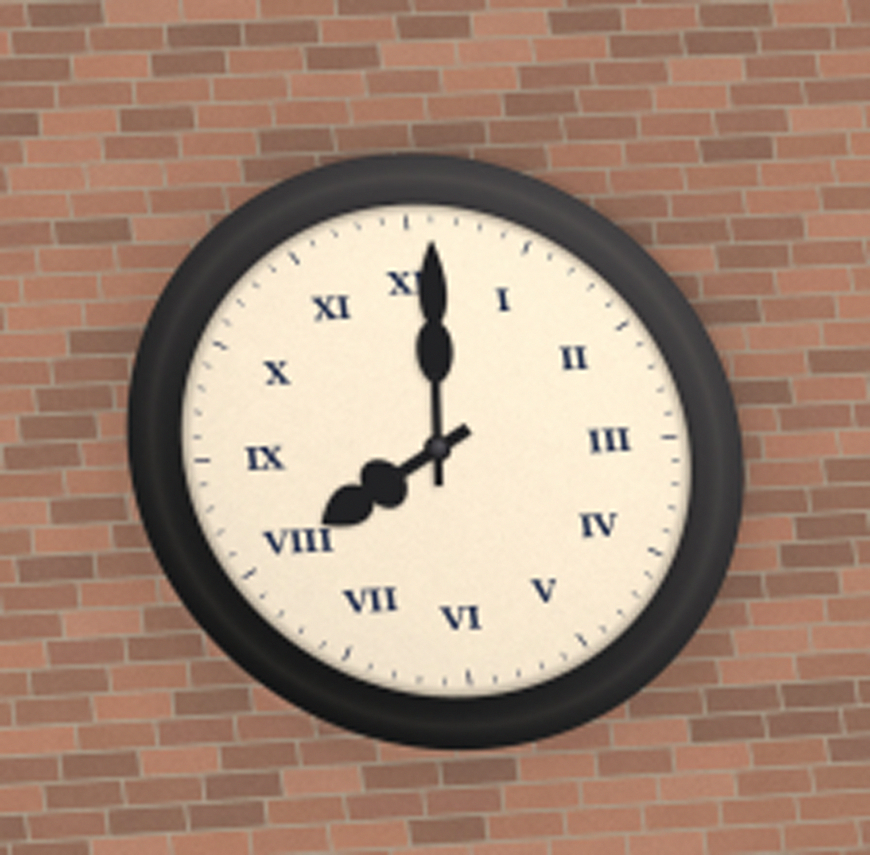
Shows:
8h01
